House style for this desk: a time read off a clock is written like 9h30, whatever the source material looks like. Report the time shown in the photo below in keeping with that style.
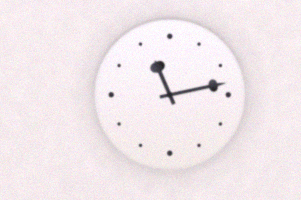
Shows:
11h13
